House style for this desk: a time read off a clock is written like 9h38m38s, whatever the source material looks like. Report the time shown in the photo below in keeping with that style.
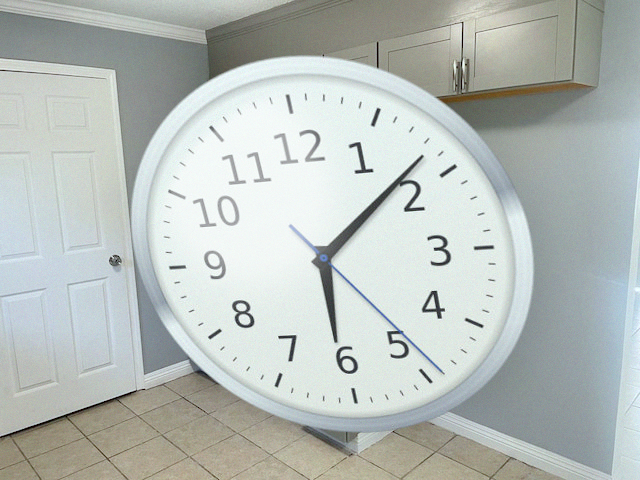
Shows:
6h08m24s
